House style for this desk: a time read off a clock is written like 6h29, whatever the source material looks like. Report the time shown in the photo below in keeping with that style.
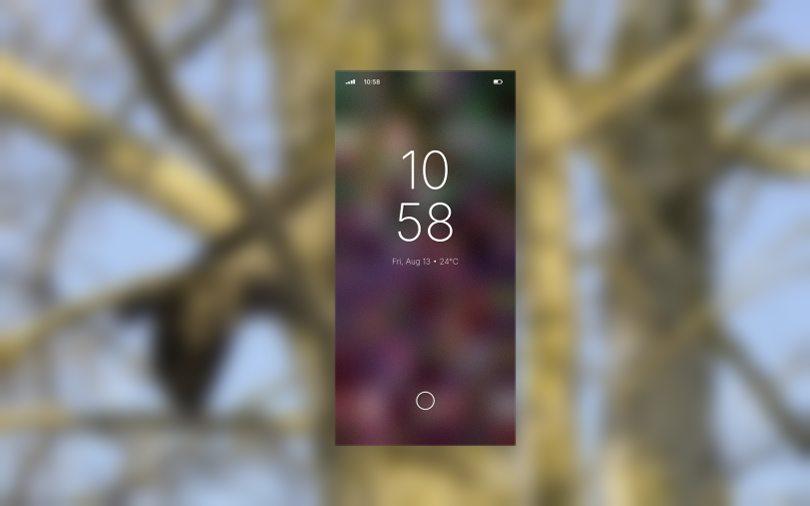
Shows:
10h58
